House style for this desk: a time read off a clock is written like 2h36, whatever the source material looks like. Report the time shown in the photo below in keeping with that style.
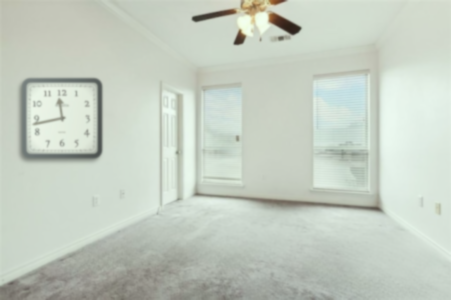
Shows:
11h43
